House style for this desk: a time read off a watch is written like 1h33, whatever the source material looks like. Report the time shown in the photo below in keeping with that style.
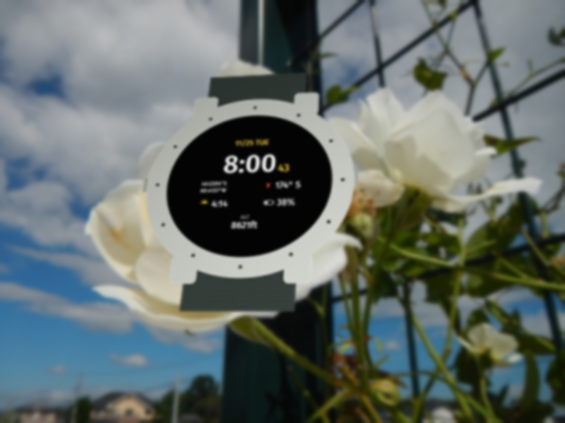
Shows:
8h00
